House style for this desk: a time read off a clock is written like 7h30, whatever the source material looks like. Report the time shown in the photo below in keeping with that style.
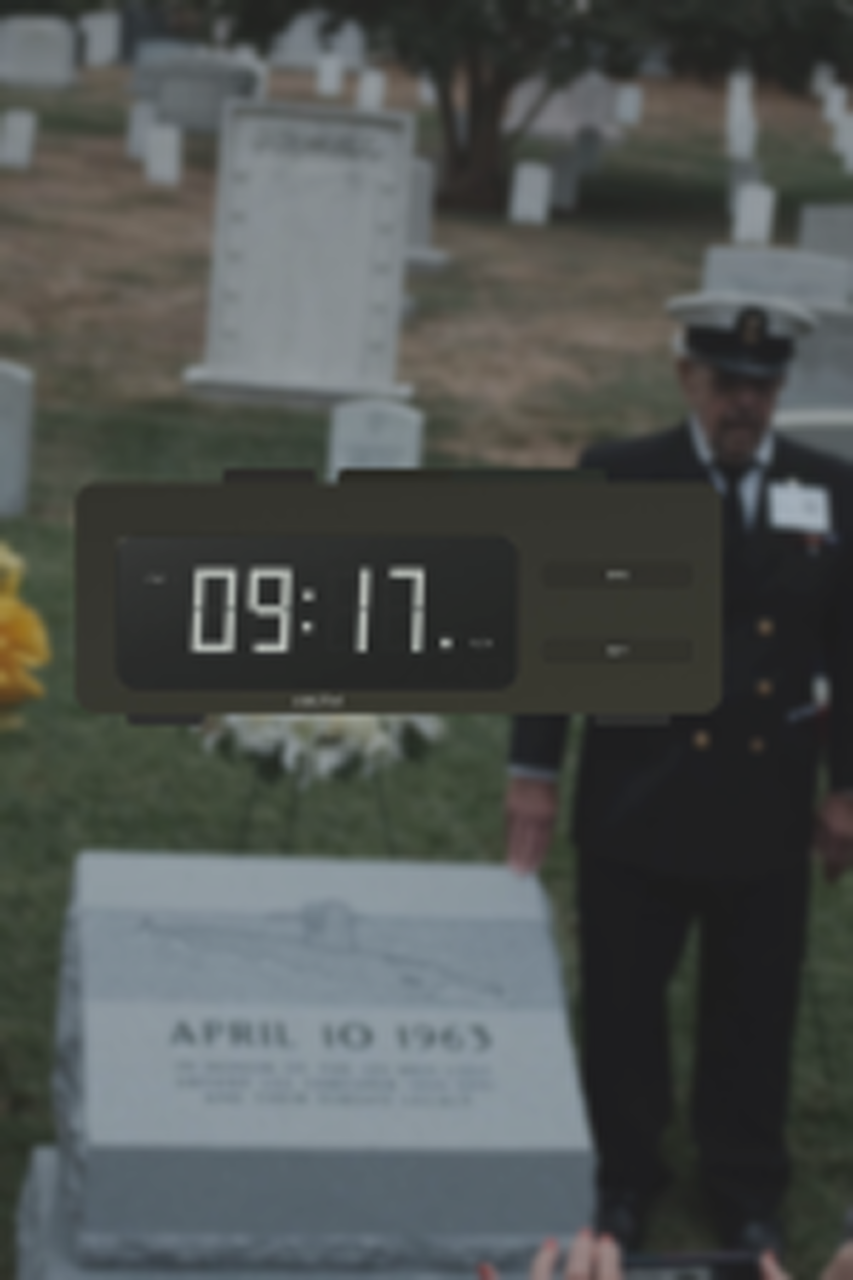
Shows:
9h17
